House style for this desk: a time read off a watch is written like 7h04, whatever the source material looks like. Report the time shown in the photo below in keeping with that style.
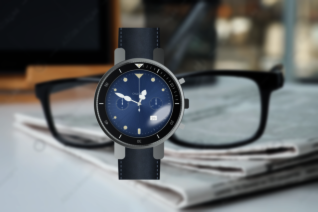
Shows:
12h49
